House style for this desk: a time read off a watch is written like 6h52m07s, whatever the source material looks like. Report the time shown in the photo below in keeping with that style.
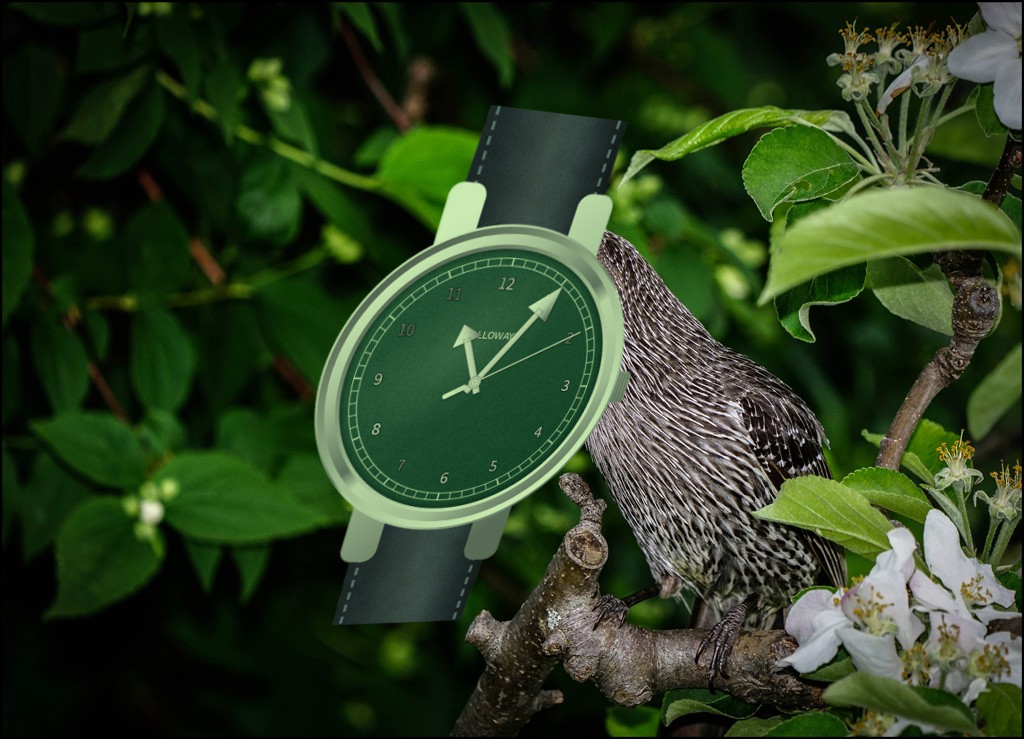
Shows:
11h05m10s
